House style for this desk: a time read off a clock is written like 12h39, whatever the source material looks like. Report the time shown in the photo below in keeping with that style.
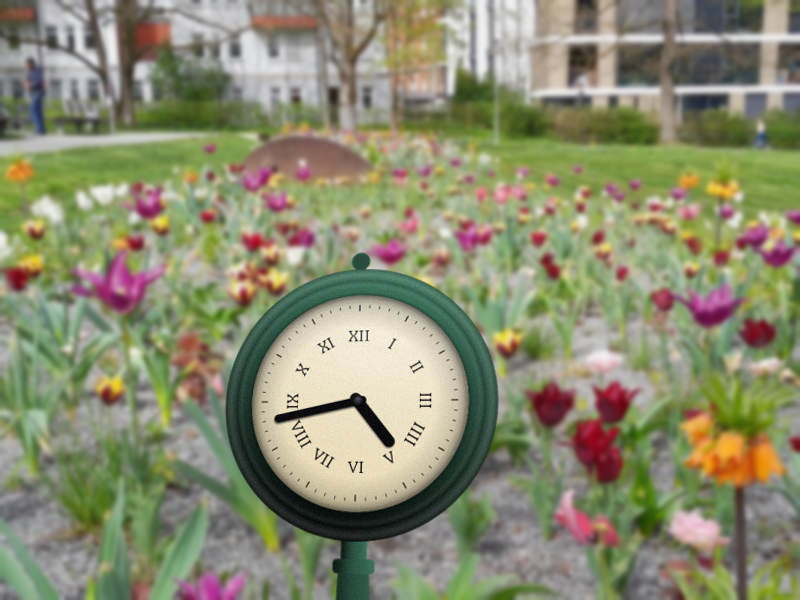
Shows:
4h43
